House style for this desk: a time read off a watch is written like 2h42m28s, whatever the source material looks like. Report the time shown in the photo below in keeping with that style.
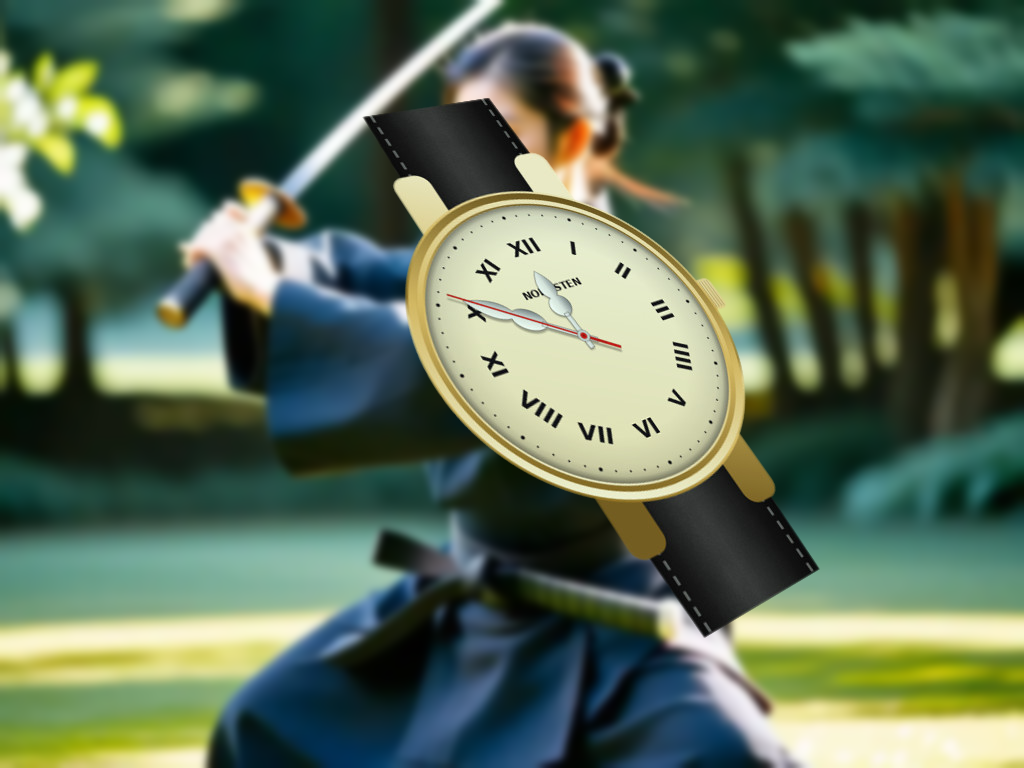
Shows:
11h50m51s
